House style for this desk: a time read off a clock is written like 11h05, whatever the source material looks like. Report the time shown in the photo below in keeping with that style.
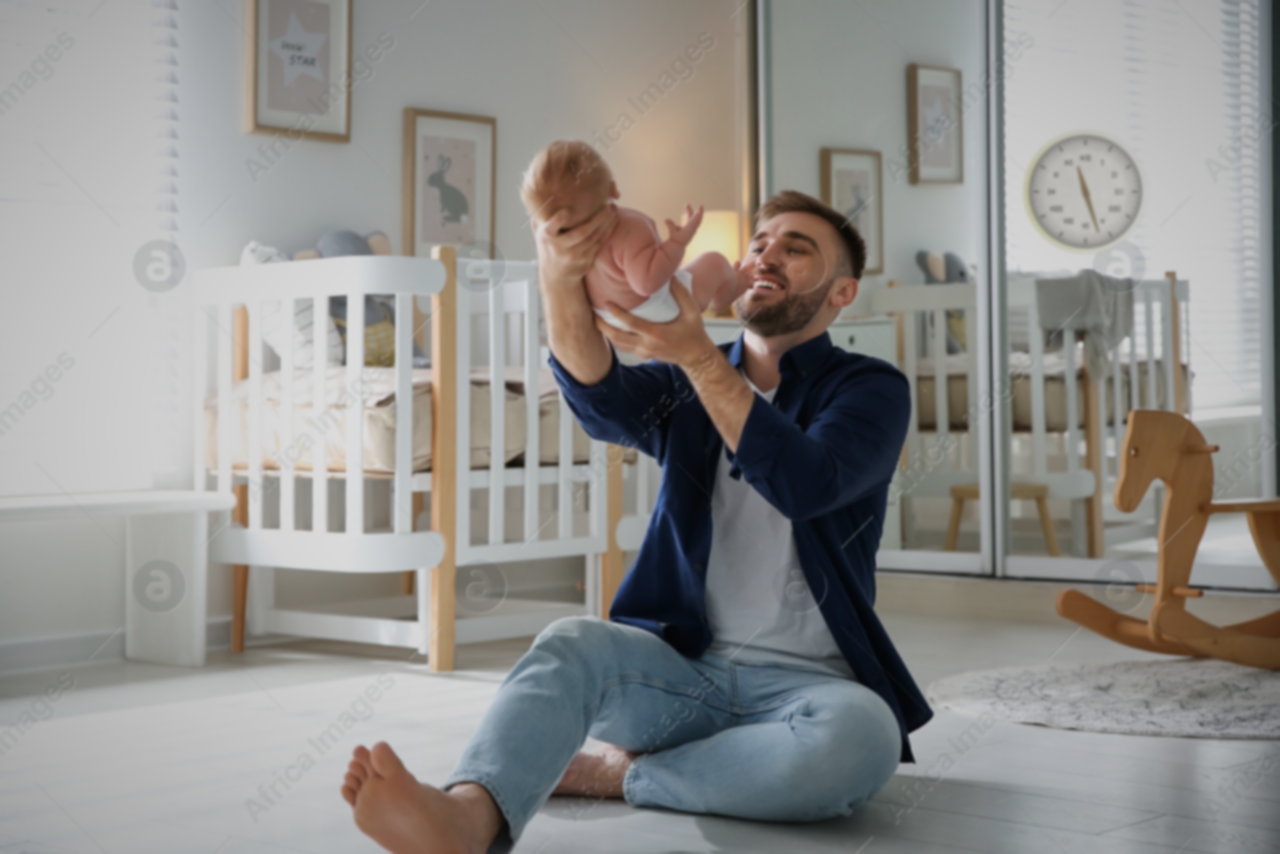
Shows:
11h27
